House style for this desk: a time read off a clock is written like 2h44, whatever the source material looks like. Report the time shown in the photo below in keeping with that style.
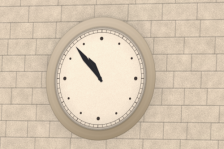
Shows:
10h53
